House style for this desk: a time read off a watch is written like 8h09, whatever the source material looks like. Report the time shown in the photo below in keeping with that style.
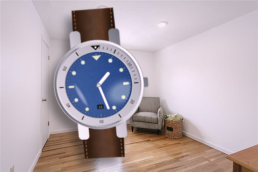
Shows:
1h27
